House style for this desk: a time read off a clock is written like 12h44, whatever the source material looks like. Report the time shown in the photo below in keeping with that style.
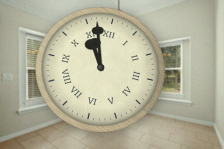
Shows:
10h57
